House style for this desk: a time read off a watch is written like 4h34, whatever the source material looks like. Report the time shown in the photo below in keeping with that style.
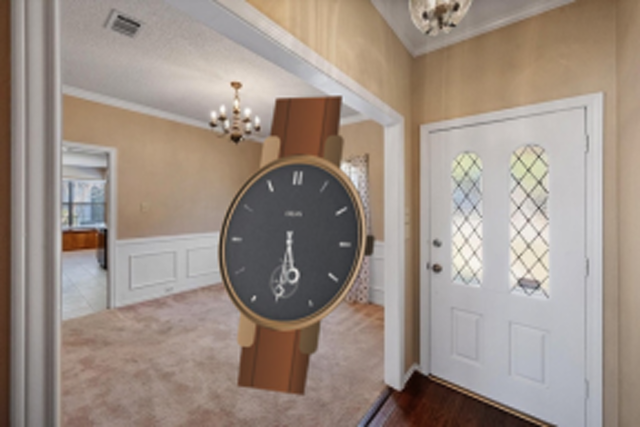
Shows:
5h31
